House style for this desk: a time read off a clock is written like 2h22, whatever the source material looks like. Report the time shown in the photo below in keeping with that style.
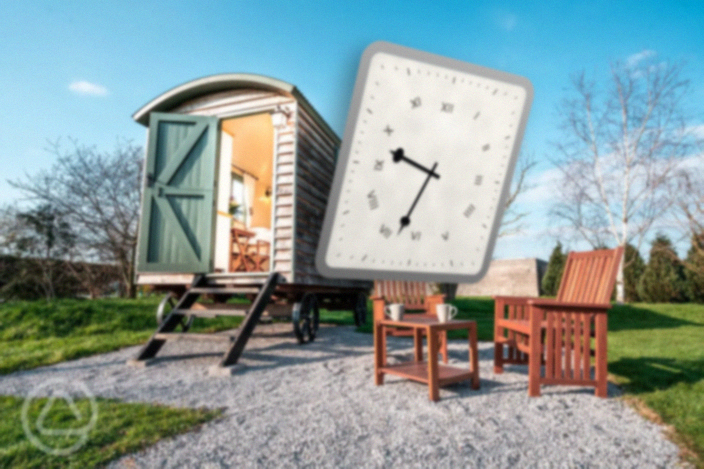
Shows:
9h33
